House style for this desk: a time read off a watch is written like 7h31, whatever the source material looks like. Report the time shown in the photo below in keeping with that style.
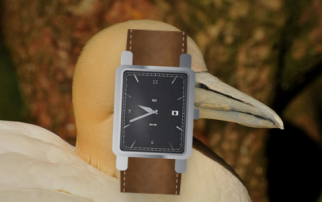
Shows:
9h41
